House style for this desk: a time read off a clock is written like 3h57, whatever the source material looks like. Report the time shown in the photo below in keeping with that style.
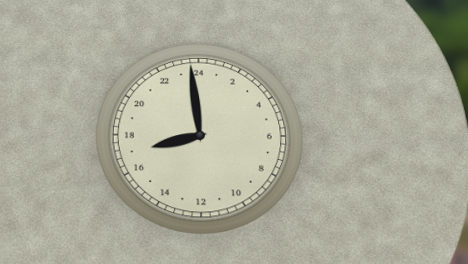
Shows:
16h59
